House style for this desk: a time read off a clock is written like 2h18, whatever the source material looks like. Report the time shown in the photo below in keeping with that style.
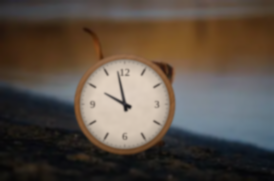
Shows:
9h58
